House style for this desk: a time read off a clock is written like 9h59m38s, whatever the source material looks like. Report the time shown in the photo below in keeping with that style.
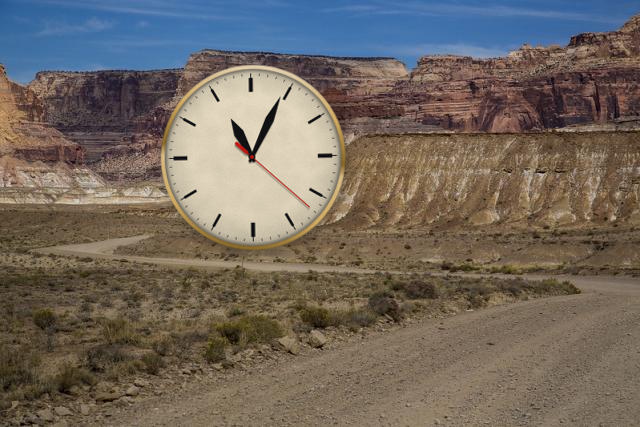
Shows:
11h04m22s
